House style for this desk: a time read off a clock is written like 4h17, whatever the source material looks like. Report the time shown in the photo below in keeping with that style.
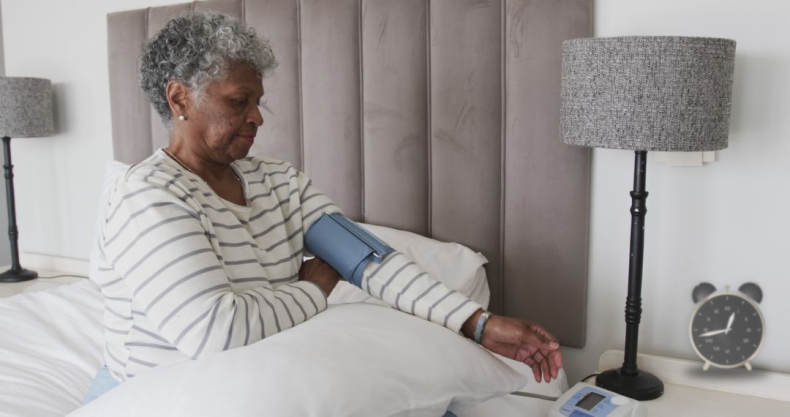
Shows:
12h43
